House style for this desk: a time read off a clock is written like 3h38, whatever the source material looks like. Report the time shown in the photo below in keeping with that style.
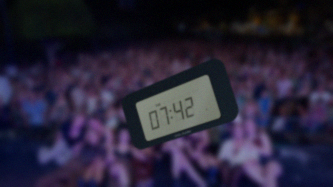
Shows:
7h42
